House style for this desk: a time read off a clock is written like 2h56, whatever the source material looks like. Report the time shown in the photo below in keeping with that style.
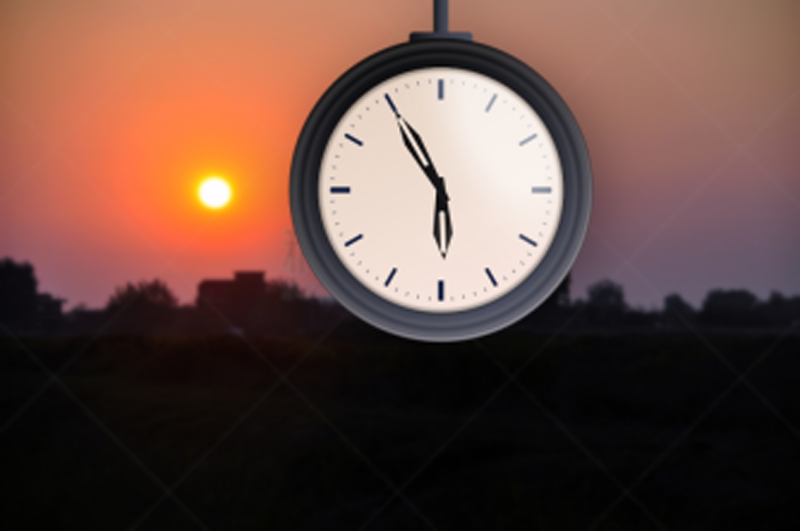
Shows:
5h55
